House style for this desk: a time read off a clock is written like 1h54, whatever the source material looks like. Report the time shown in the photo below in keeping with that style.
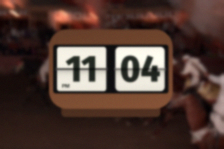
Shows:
11h04
